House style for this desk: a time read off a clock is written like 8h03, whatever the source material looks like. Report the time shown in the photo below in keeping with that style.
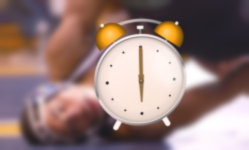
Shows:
6h00
